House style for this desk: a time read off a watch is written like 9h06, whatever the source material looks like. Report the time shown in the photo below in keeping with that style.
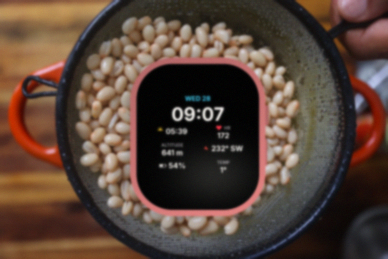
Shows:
9h07
